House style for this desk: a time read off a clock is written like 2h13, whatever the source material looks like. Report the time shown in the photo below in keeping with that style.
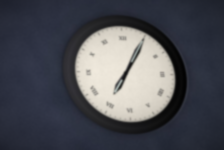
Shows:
7h05
